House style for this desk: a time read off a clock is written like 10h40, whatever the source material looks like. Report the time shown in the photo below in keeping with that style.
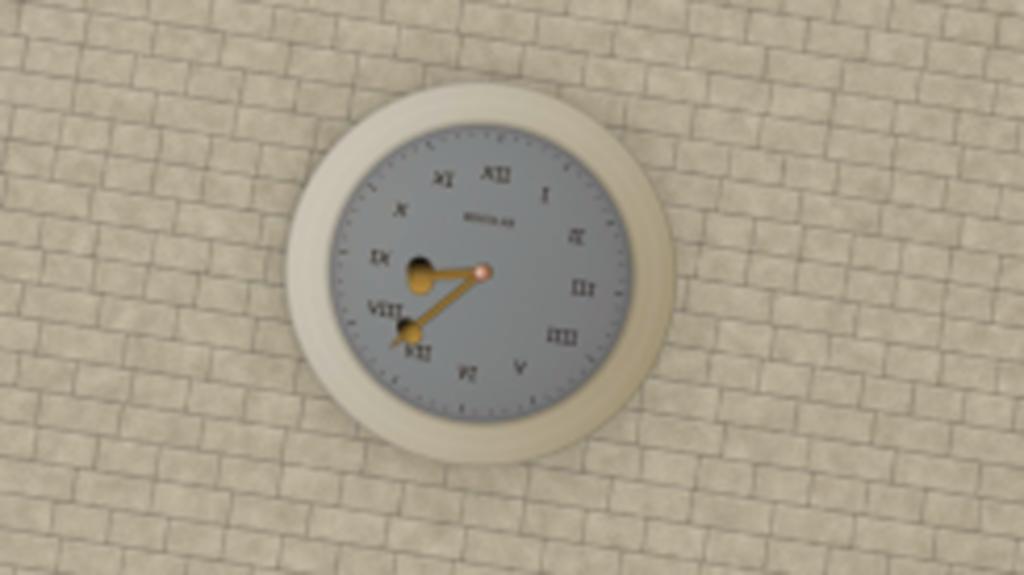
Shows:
8h37
